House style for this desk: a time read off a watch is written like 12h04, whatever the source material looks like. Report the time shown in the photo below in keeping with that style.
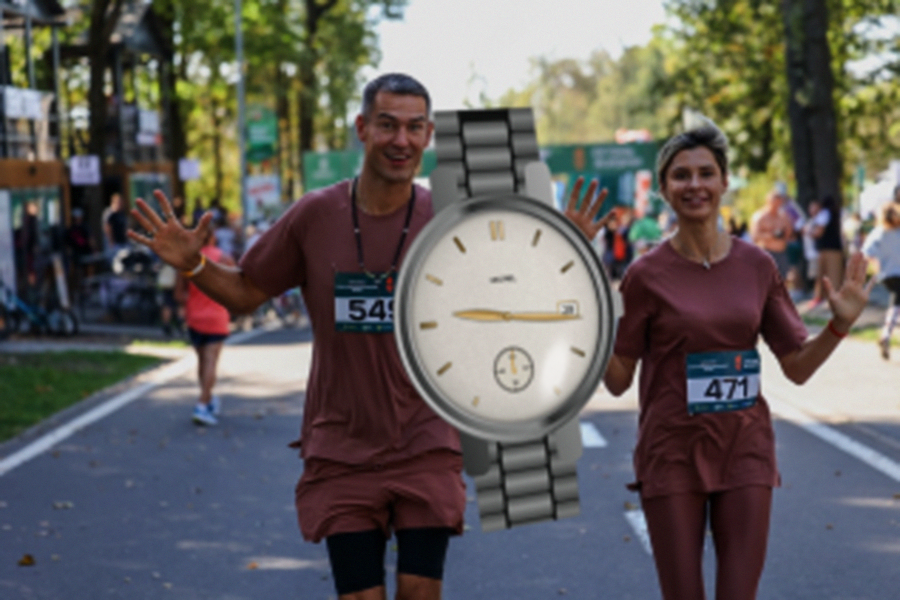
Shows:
9h16
